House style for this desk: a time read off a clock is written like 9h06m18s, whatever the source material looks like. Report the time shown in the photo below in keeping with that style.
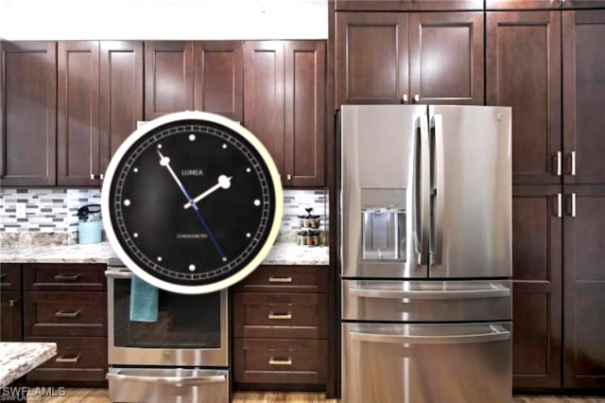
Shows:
1h54m25s
